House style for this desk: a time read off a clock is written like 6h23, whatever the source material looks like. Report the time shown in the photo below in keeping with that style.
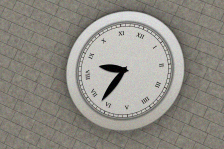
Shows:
8h32
